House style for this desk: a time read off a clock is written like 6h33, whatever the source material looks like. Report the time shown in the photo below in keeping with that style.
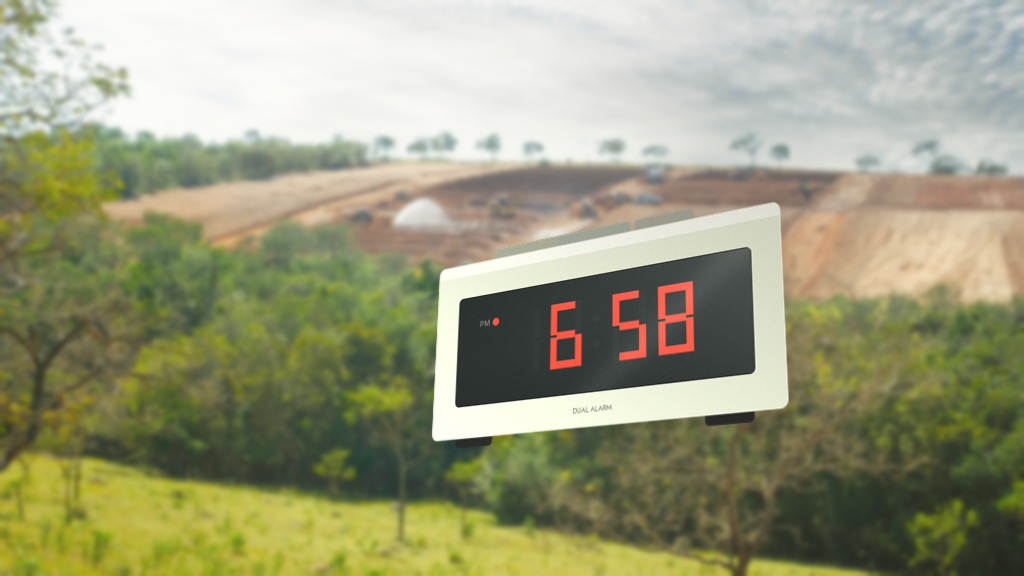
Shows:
6h58
